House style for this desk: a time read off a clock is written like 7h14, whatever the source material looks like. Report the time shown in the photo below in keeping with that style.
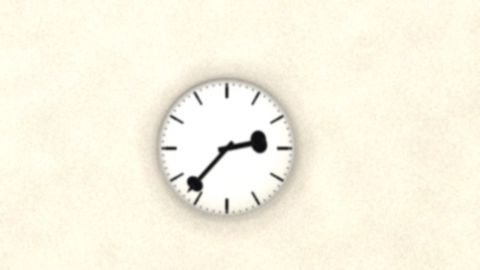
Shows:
2h37
